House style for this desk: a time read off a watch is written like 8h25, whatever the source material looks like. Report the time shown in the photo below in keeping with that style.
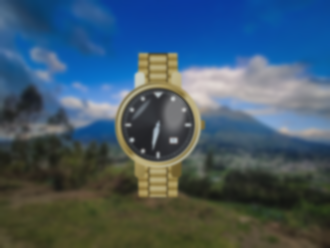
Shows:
6h32
